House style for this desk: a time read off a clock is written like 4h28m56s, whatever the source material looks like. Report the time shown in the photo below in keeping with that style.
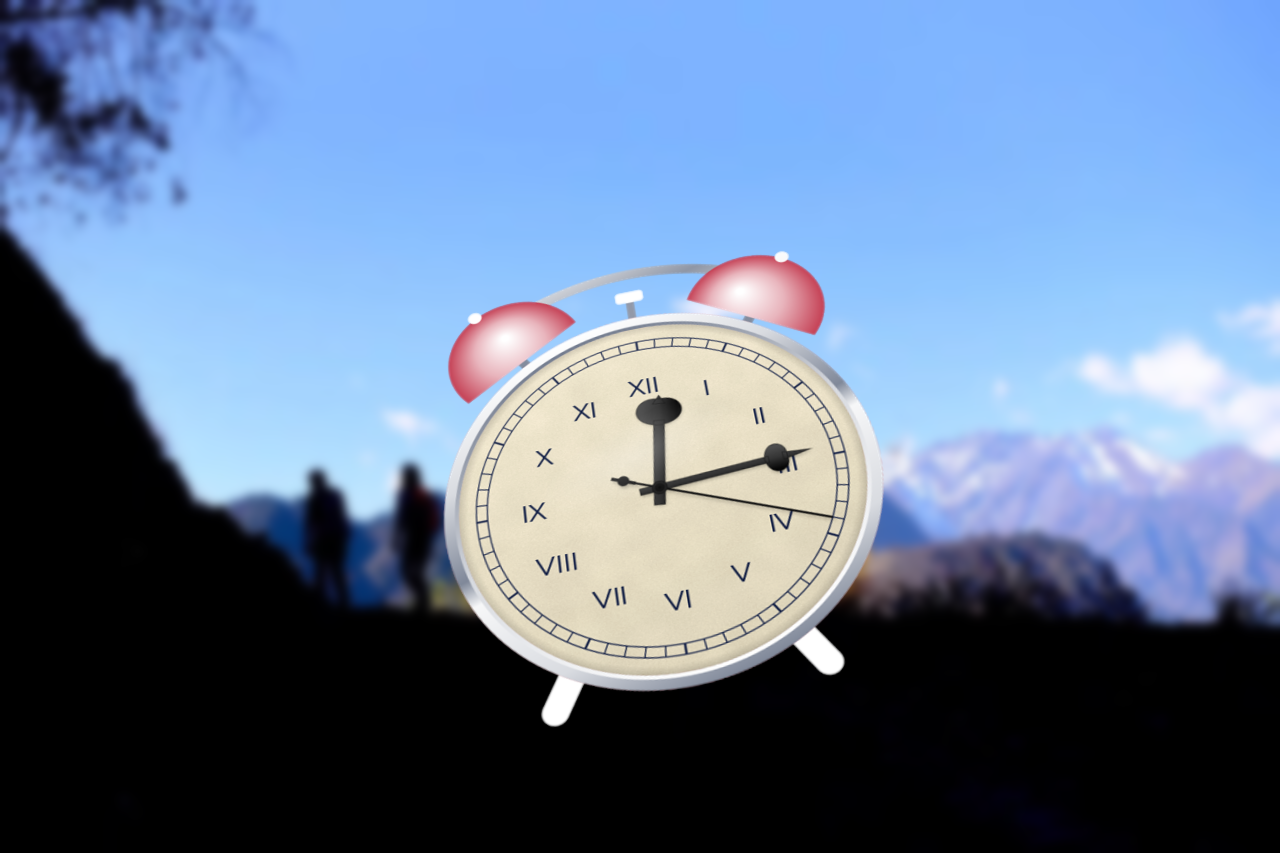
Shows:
12h14m19s
